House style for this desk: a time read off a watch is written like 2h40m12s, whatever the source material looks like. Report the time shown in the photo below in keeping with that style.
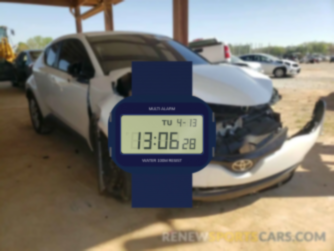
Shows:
13h06m28s
